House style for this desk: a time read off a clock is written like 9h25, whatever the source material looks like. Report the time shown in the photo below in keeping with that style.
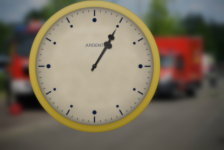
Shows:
1h05
